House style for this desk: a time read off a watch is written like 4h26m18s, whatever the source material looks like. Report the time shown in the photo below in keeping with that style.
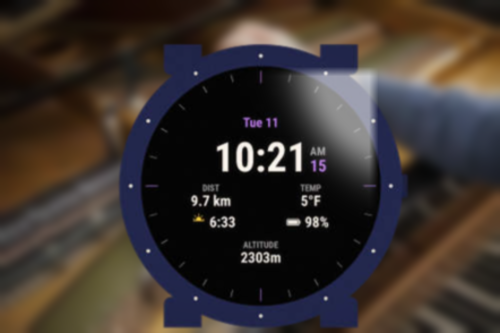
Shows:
10h21m15s
